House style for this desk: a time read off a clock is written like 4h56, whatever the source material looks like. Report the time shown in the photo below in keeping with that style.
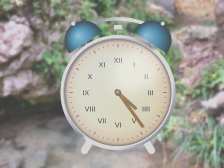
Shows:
4h24
